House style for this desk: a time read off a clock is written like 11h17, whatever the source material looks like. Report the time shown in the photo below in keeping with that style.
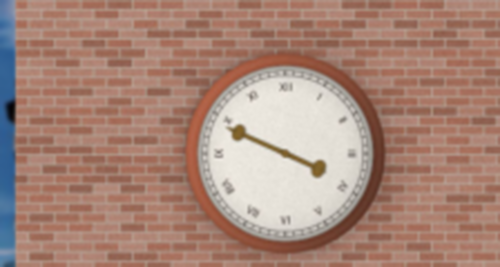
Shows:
3h49
